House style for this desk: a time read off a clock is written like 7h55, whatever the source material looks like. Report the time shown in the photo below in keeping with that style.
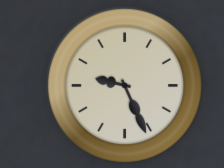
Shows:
9h26
